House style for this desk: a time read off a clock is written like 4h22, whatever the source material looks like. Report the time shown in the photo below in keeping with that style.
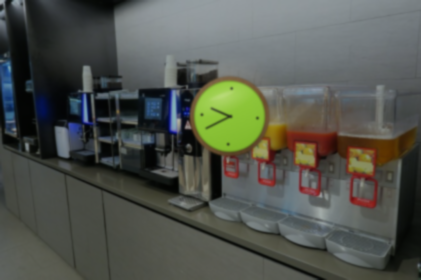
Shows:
9h40
